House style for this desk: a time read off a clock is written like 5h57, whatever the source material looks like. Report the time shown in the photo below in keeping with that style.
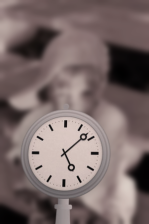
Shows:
5h08
